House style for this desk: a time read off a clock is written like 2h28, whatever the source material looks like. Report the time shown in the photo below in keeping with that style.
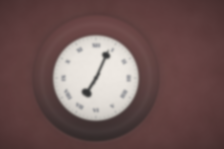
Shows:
7h04
